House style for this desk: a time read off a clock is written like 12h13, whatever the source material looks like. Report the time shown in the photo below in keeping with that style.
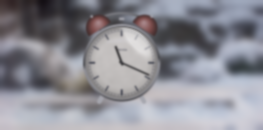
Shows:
11h19
